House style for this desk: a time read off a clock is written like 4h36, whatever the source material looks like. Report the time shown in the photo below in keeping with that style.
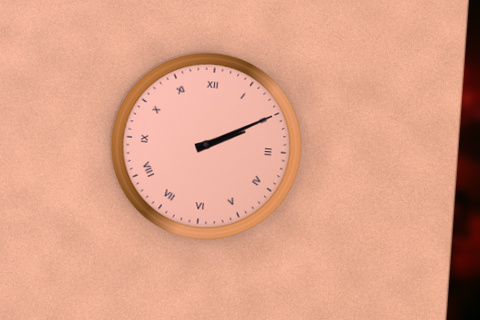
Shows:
2h10
